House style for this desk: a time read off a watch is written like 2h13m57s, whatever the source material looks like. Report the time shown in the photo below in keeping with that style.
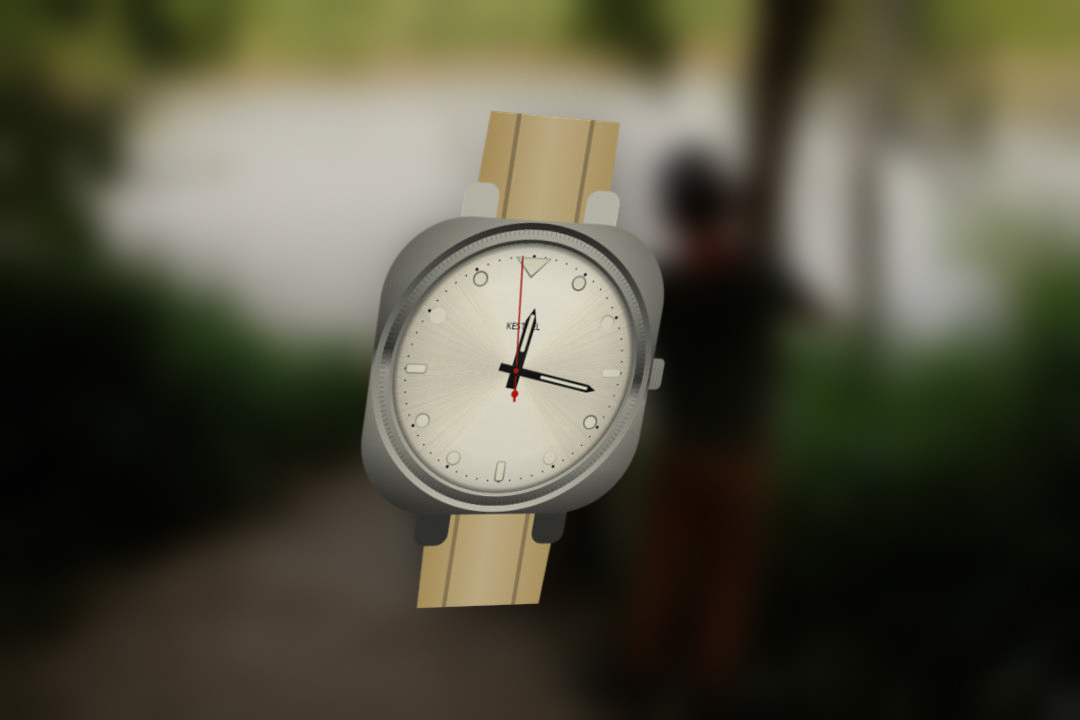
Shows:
12h16m59s
